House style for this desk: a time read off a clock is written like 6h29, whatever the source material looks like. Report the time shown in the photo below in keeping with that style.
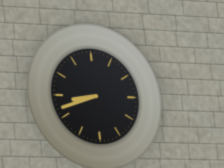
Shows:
8h42
